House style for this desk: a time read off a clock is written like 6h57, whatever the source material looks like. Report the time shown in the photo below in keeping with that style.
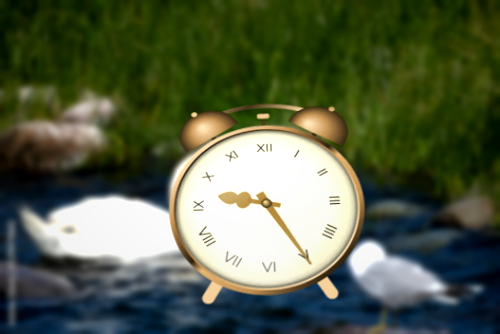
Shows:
9h25
